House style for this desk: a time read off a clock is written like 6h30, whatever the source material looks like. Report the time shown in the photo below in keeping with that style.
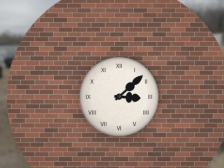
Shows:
3h08
